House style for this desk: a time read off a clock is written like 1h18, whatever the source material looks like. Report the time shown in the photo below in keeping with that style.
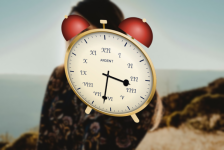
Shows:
3h32
